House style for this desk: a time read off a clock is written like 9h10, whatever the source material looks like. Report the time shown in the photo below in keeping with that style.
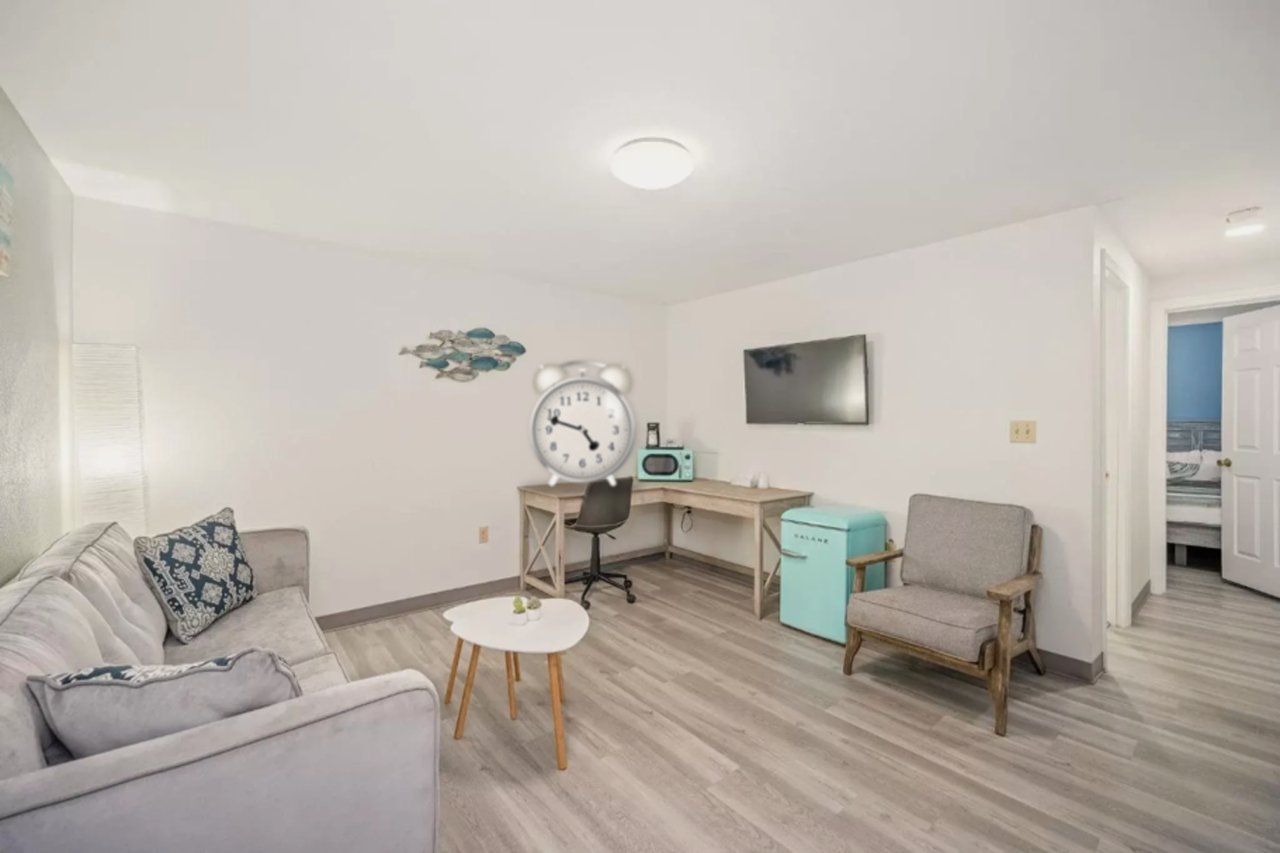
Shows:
4h48
